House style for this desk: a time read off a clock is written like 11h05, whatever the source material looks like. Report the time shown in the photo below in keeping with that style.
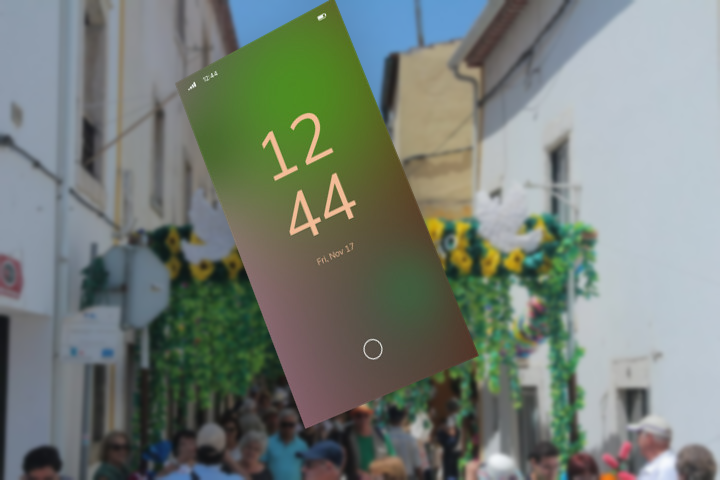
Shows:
12h44
